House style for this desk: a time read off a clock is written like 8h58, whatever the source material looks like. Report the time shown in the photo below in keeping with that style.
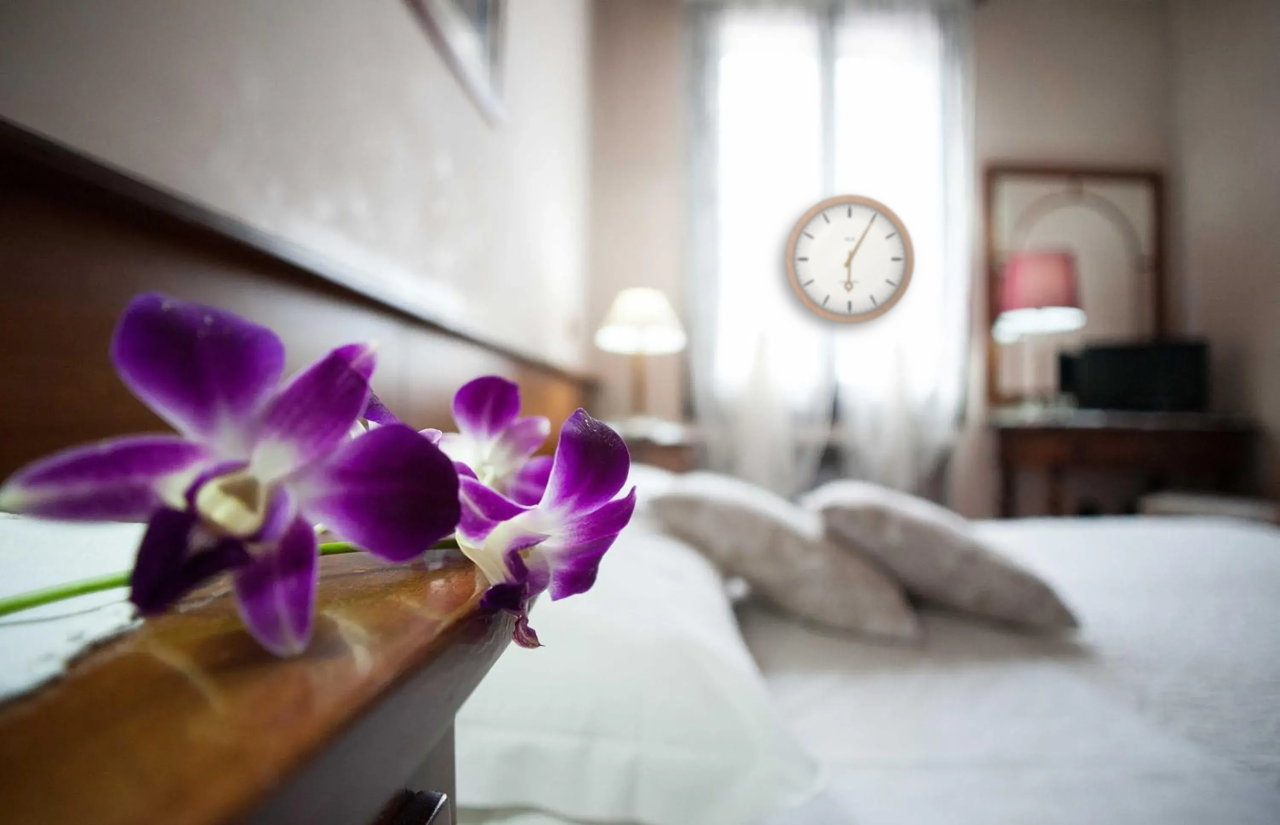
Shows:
6h05
